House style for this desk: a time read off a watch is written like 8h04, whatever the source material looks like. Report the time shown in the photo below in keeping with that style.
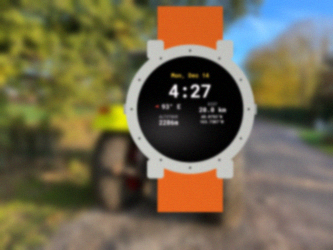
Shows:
4h27
